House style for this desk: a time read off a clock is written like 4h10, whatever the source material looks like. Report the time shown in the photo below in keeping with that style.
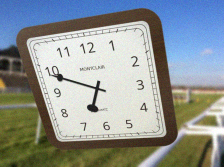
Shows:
6h49
